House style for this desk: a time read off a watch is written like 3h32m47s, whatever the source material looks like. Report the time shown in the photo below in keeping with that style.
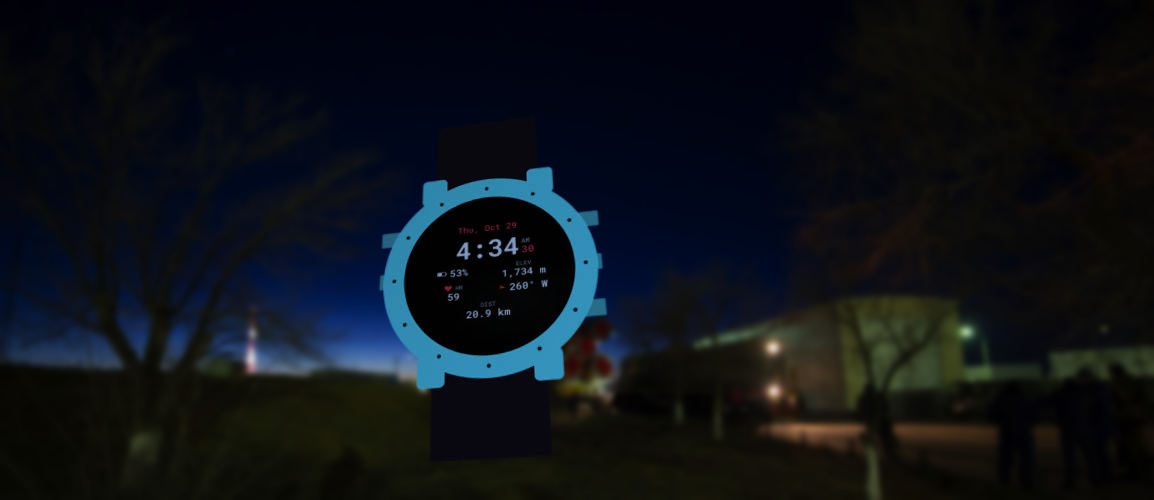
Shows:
4h34m30s
